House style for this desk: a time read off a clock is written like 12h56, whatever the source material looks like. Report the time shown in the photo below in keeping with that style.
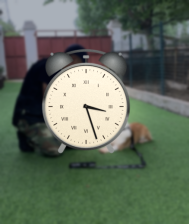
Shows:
3h27
